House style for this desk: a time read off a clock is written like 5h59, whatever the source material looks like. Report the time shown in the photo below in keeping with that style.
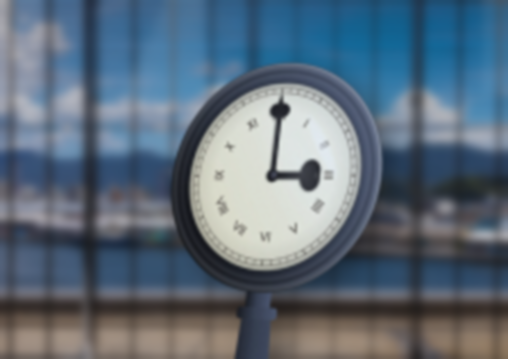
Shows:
3h00
